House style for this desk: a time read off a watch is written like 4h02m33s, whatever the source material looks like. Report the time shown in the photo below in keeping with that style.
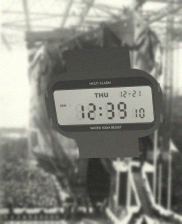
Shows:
12h39m10s
